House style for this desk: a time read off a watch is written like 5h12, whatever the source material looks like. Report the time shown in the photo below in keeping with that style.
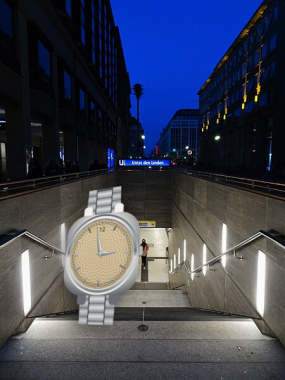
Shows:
2h58
